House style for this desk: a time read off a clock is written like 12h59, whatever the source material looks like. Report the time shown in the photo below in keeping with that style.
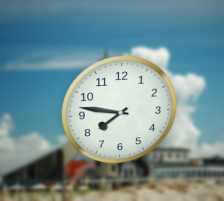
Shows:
7h47
